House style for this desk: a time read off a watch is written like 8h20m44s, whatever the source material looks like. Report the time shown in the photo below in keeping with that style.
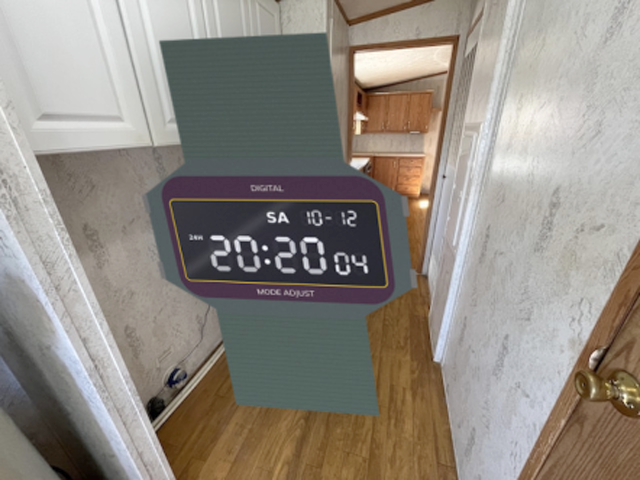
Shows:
20h20m04s
